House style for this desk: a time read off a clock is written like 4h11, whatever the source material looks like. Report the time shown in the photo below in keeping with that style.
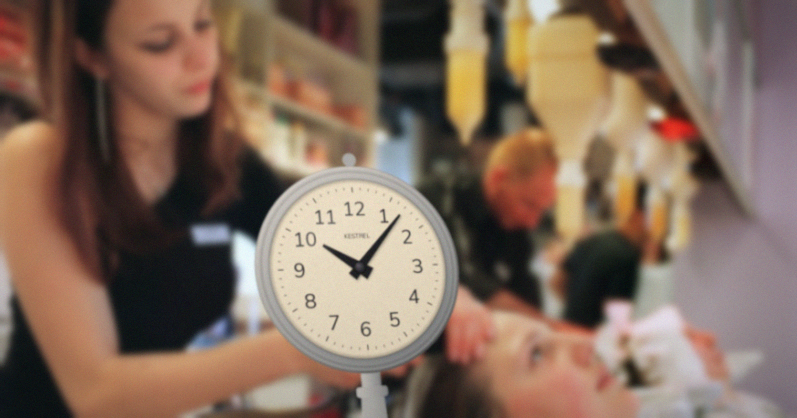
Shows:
10h07
